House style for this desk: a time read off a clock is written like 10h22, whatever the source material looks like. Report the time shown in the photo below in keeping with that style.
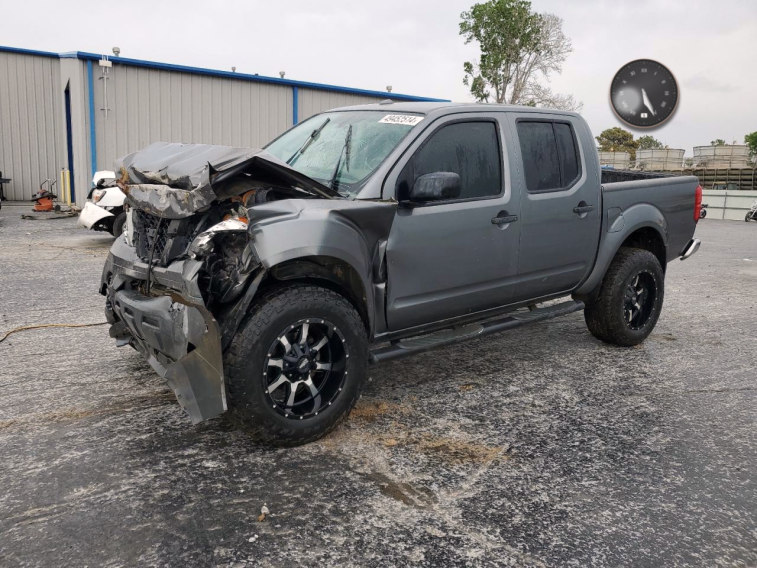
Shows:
5h26
